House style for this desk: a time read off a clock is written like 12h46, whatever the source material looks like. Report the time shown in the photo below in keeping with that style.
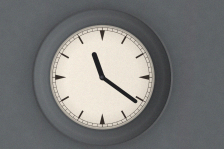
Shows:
11h21
